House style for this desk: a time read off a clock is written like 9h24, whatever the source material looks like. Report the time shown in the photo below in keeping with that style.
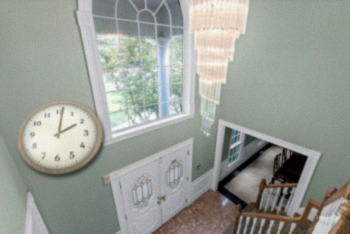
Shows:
2h01
